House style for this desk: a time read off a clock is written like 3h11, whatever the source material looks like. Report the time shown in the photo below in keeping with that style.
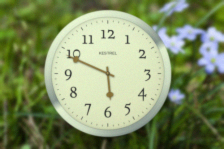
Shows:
5h49
